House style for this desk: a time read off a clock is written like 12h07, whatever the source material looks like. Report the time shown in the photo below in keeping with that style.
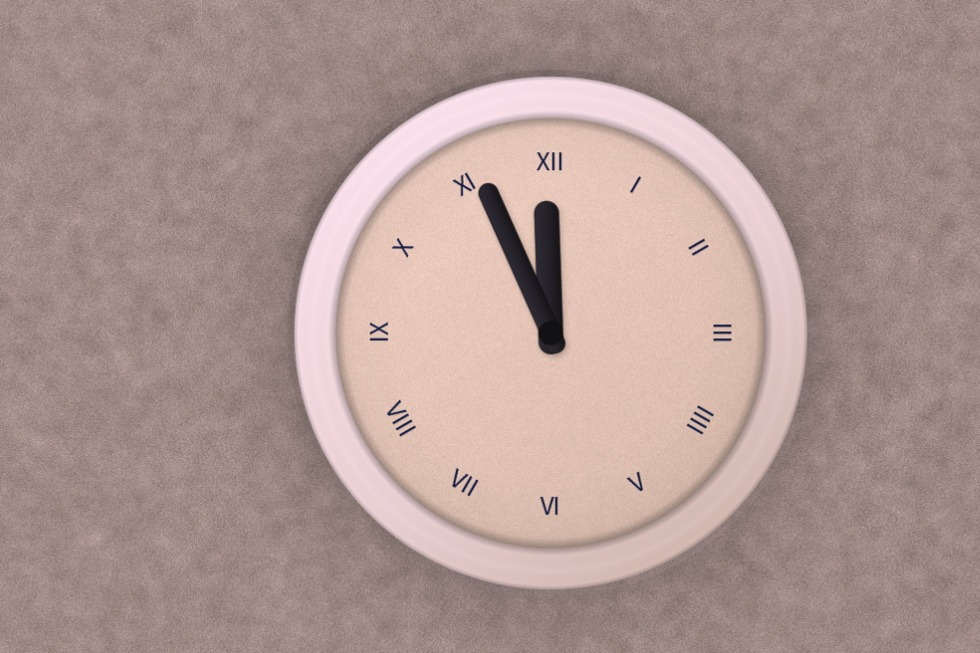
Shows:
11h56
